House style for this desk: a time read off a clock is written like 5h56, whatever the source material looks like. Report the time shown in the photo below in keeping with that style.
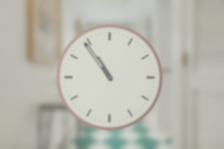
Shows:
10h54
